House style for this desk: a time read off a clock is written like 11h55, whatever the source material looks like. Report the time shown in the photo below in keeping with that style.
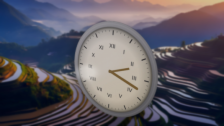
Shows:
2h18
